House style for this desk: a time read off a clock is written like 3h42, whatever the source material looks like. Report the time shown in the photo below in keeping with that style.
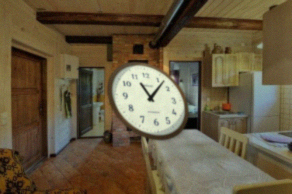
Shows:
11h07
